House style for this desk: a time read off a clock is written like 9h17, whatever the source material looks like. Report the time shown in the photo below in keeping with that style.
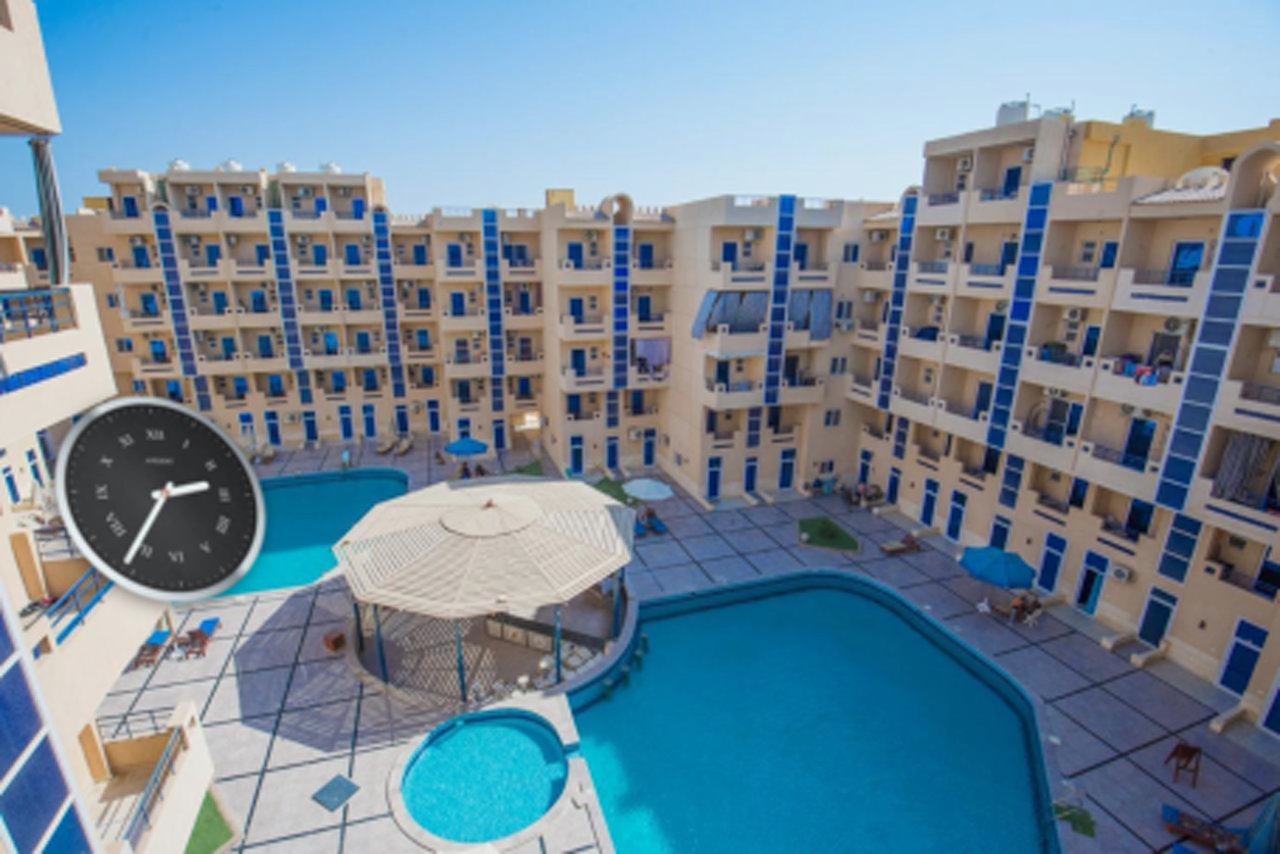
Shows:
2h36
